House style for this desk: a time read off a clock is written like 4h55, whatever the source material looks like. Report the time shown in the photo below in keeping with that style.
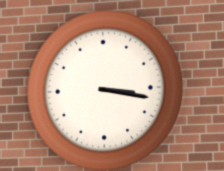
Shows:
3h17
